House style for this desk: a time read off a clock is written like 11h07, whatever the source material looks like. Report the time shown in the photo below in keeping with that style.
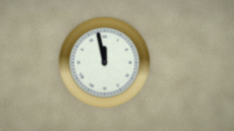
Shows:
11h58
